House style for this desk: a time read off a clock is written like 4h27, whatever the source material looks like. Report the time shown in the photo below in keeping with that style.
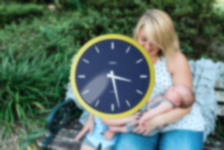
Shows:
3h28
